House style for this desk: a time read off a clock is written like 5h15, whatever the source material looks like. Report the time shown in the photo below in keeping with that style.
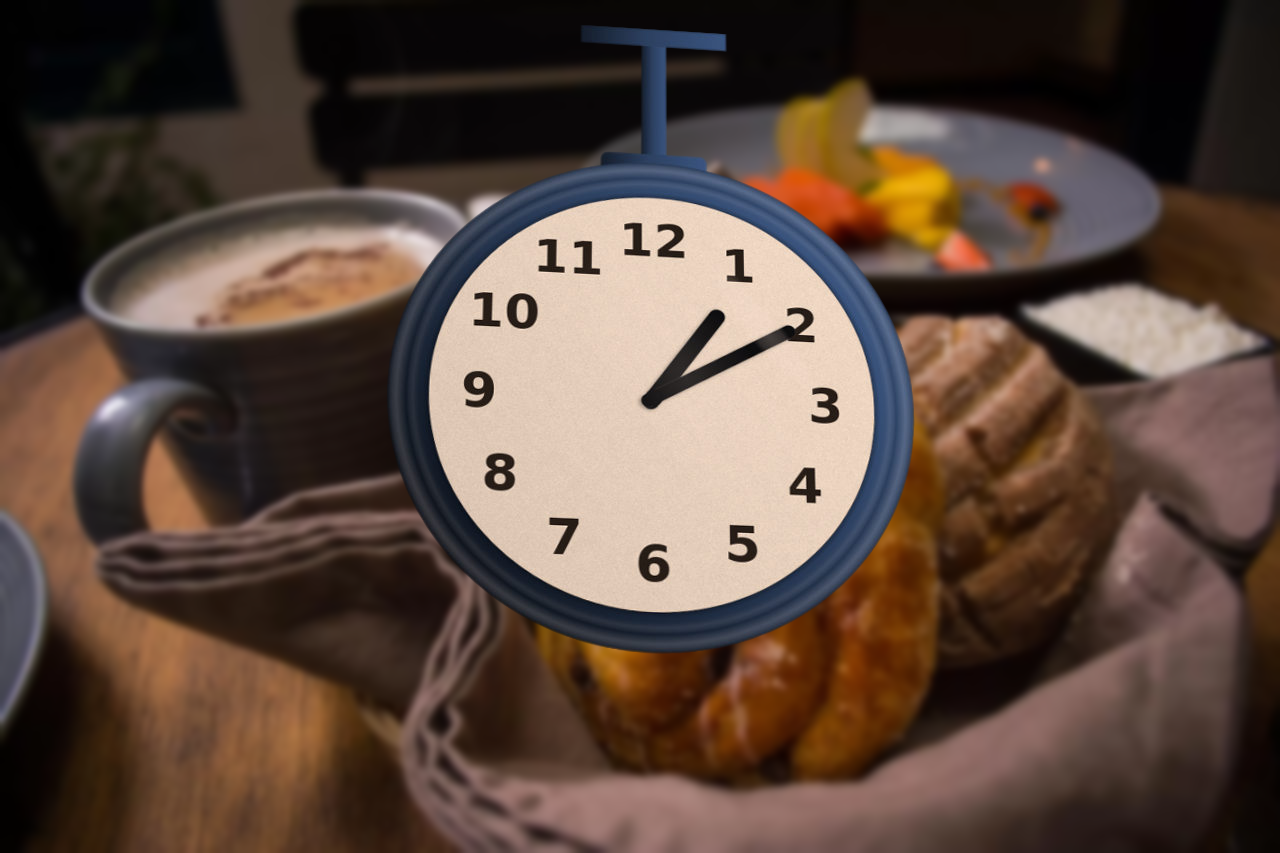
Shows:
1h10
